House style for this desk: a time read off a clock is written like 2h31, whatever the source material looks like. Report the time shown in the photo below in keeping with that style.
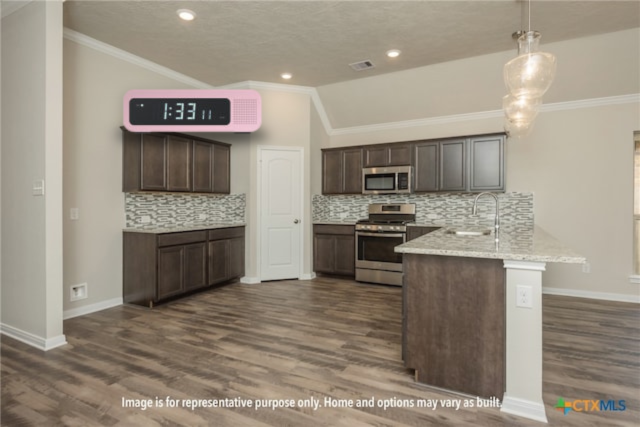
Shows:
1h33
